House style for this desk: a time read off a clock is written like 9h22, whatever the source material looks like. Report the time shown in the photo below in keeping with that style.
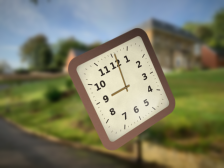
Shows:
9h01
